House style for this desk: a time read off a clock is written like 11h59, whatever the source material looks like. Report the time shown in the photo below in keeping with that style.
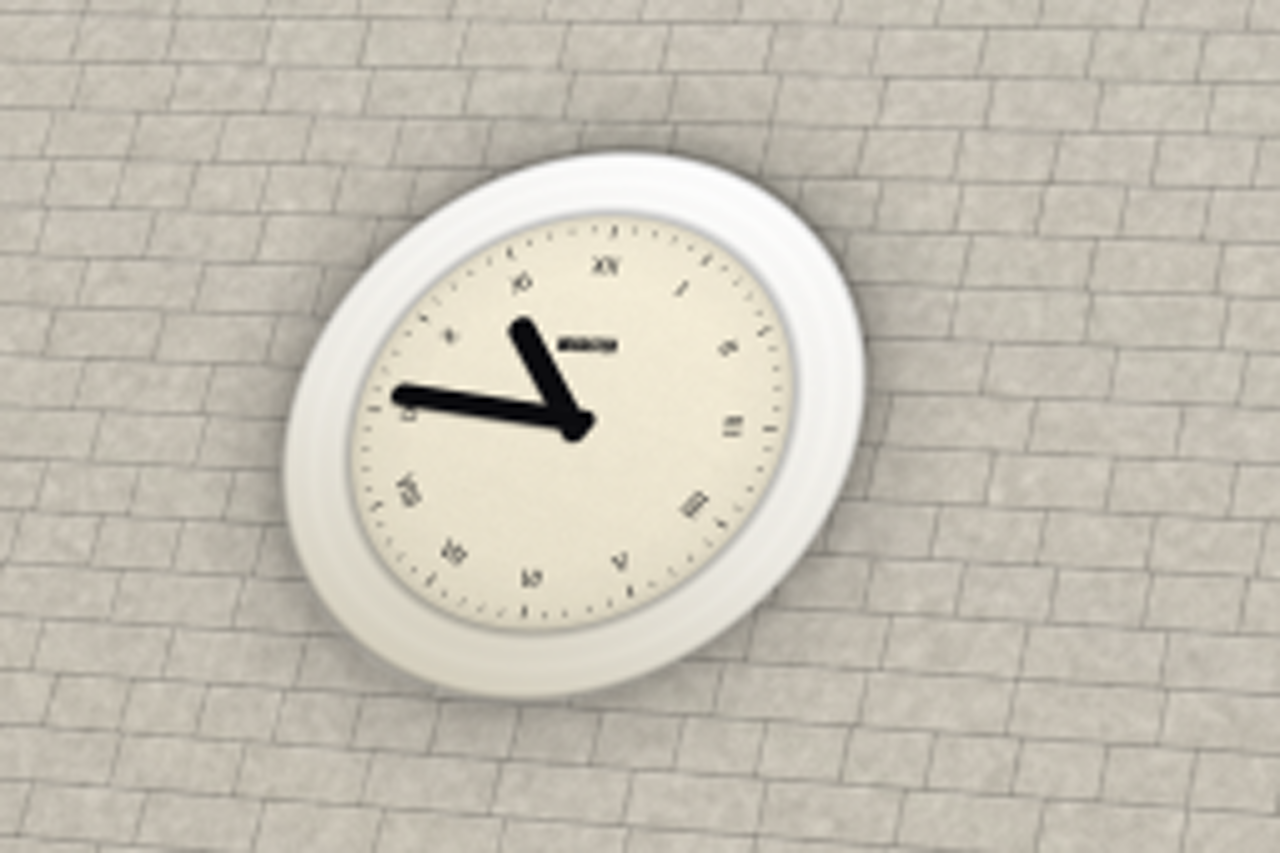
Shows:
10h46
